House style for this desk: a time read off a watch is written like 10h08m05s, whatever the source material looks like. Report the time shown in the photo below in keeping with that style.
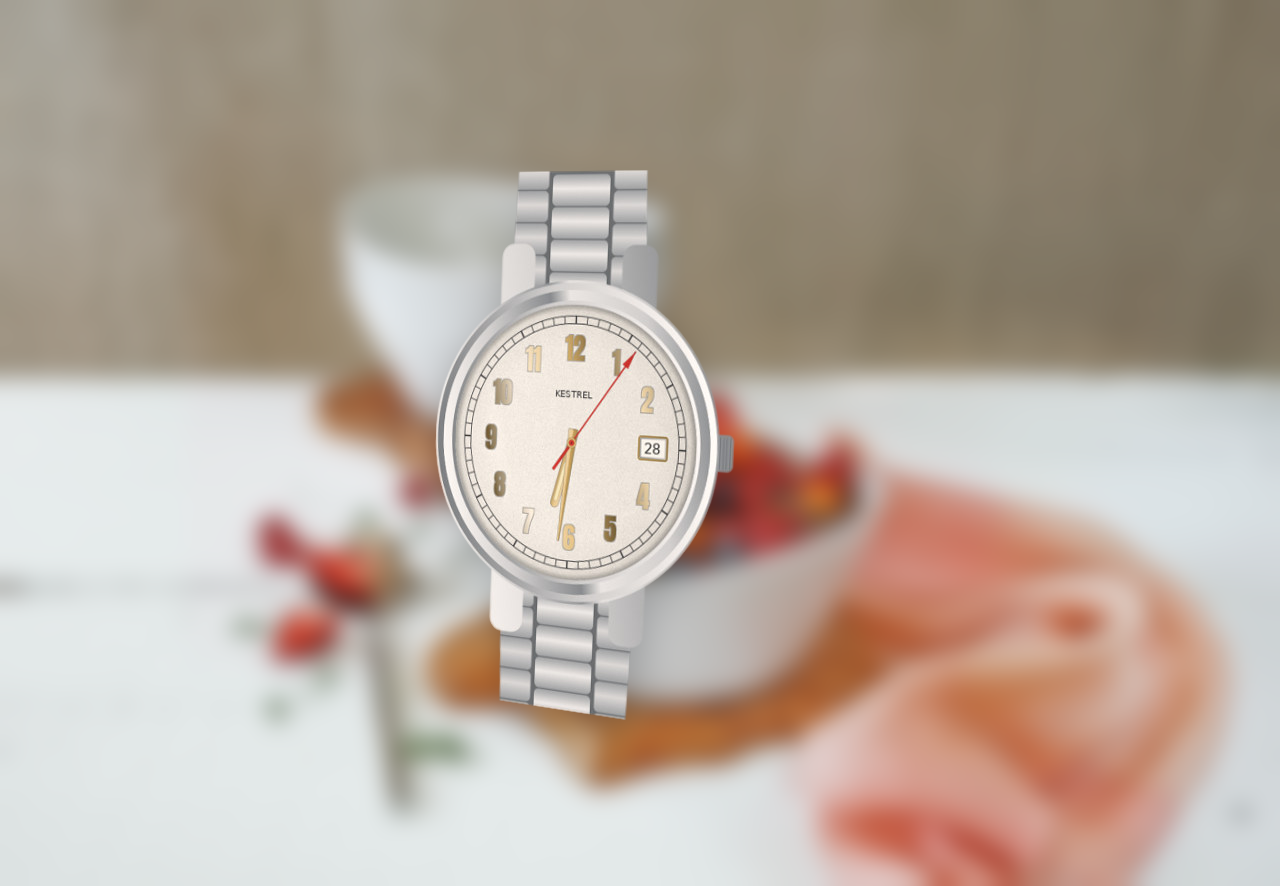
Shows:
6h31m06s
